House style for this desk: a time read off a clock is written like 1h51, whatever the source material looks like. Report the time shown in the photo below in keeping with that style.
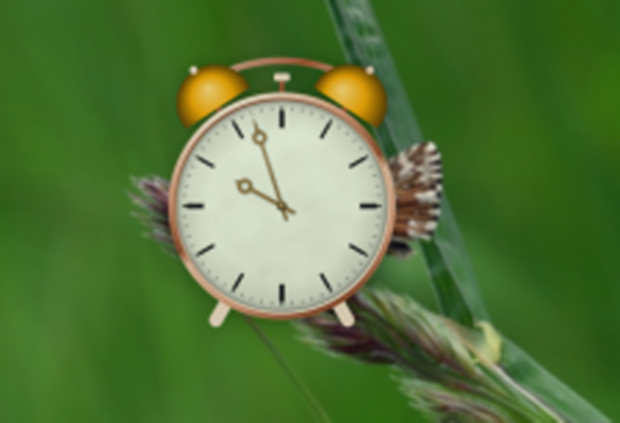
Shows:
9h57
